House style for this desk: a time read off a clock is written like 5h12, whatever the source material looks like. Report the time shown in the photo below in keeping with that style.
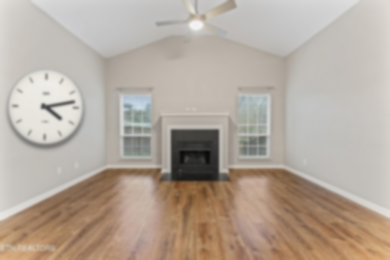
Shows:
4h13
